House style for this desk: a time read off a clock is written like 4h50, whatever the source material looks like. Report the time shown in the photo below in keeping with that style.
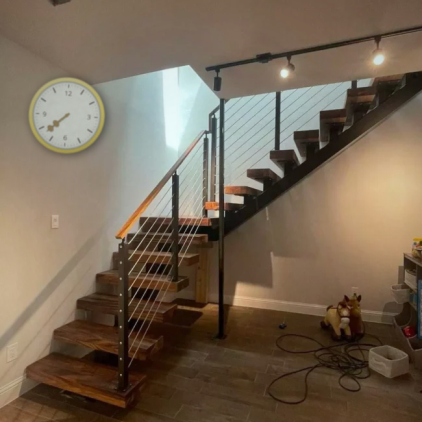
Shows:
7h38
